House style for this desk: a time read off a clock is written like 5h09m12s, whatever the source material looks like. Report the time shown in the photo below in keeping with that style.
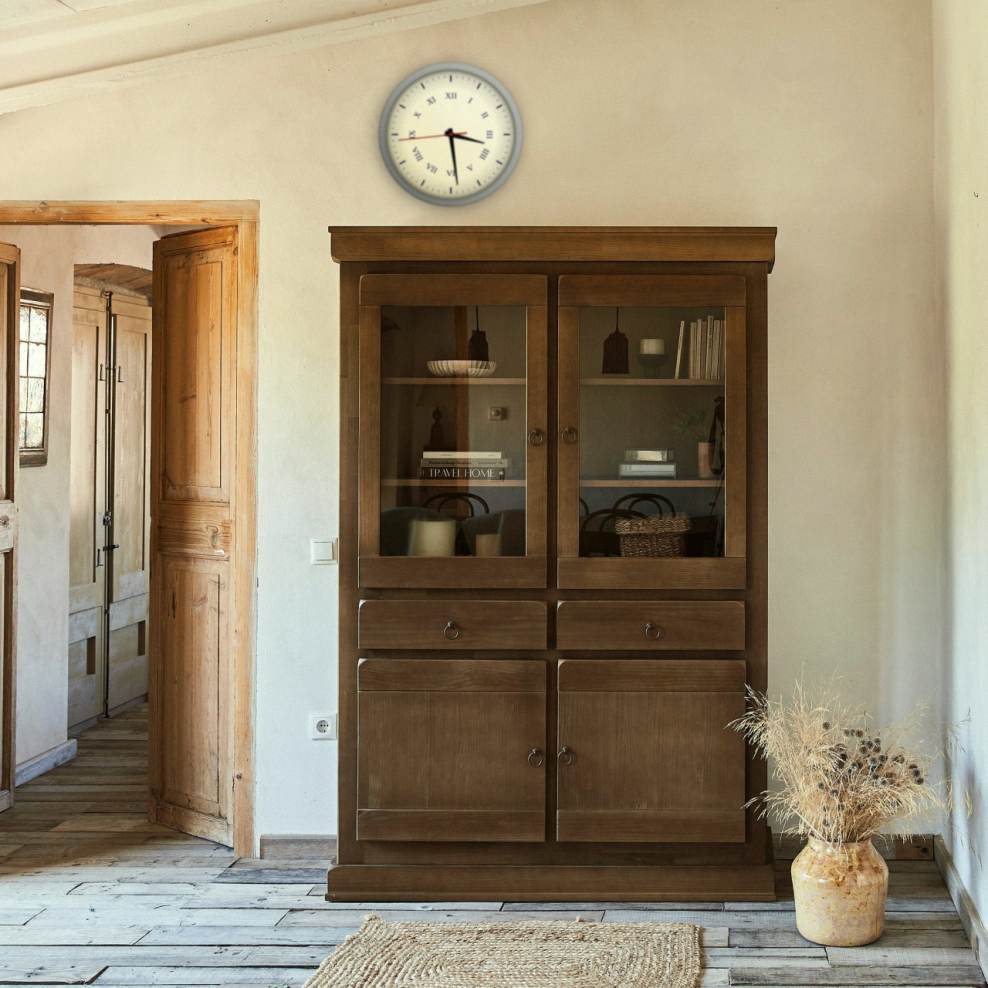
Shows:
3h28m44s
